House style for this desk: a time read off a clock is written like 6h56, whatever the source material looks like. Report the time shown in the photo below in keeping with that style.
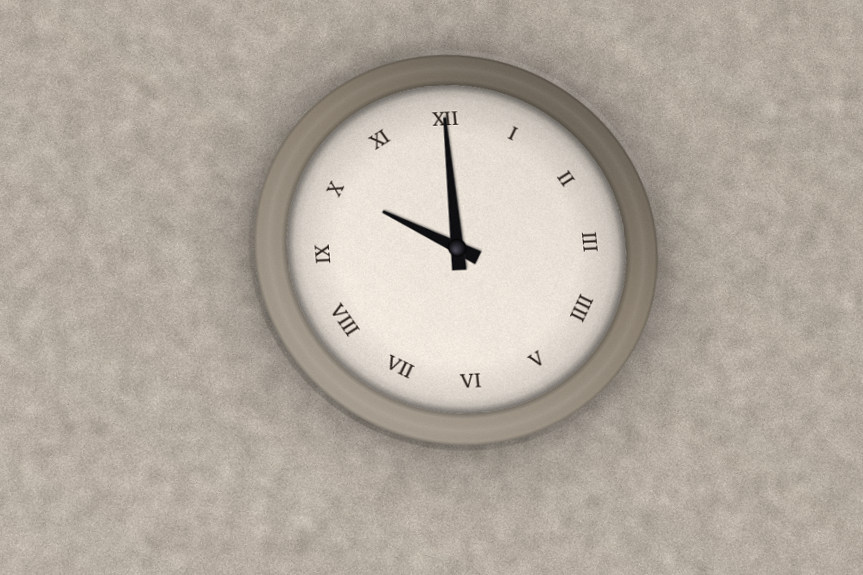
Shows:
10h00
